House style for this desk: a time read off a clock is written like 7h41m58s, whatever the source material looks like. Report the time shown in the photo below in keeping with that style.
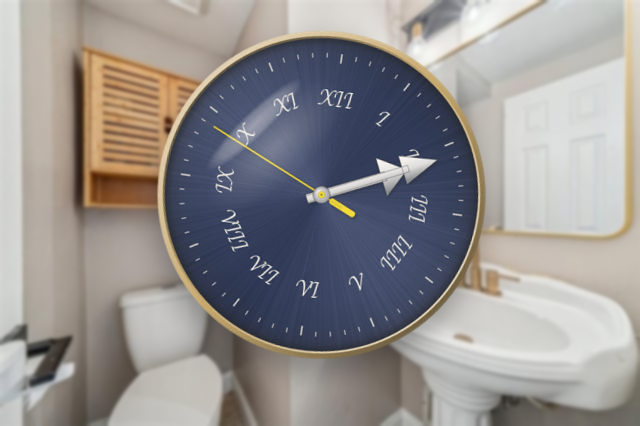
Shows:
2h10m49s
